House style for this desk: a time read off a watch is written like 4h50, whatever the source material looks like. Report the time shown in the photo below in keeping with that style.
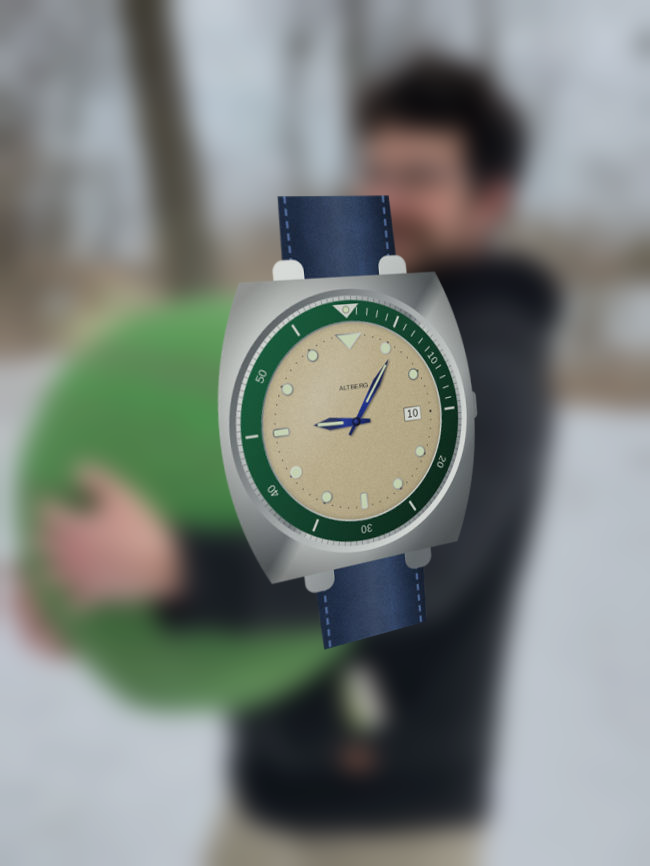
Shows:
9h06
